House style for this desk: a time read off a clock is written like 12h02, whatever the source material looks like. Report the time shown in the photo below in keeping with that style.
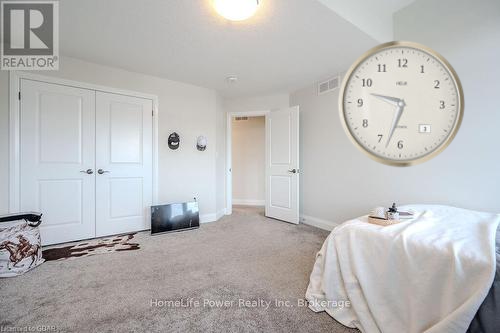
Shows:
9h33
